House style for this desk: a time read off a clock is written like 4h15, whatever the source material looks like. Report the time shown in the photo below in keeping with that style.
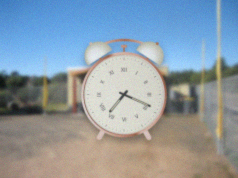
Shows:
7h19
